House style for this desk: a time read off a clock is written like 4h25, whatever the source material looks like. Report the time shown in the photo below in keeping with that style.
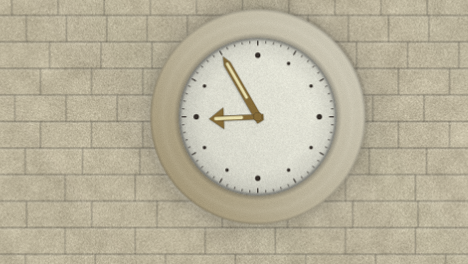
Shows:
8h55
